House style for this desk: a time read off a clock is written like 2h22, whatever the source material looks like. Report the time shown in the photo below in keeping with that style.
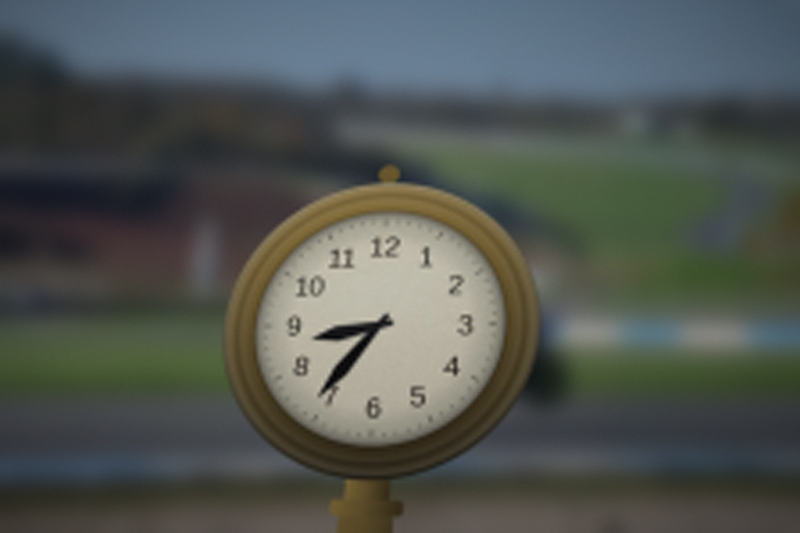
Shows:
8h36
